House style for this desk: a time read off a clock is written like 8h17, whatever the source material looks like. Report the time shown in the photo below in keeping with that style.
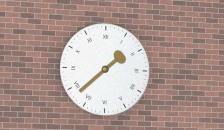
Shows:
1h38
